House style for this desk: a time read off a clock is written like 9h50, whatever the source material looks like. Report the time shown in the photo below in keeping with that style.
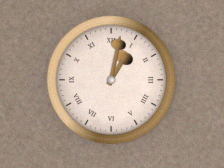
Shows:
1h02
